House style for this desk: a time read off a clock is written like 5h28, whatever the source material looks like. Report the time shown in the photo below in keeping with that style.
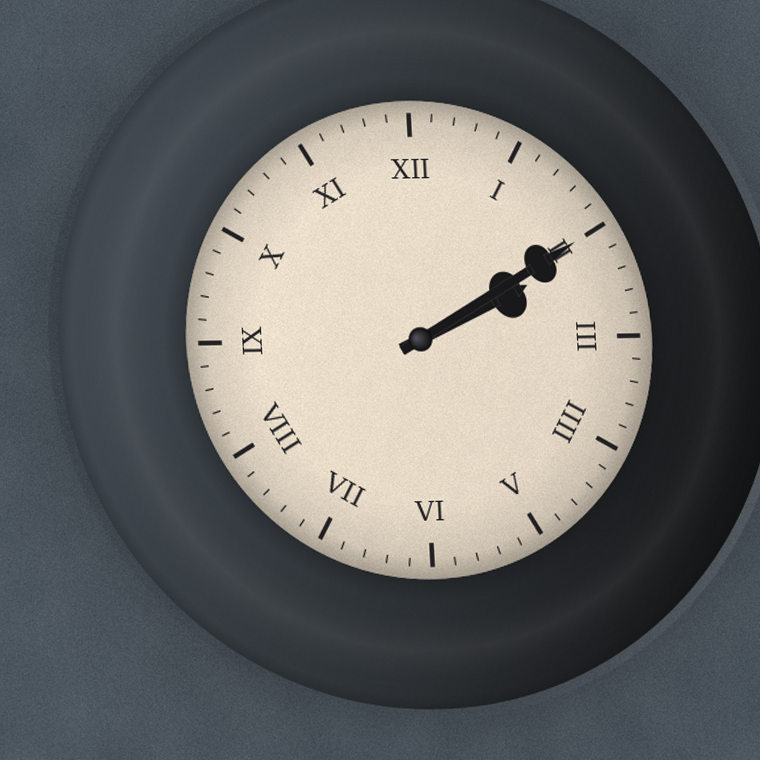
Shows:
2h10
